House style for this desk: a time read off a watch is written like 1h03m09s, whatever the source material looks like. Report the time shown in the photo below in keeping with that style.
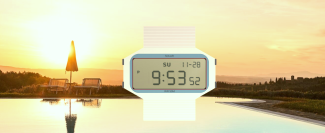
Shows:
9h53m52s
